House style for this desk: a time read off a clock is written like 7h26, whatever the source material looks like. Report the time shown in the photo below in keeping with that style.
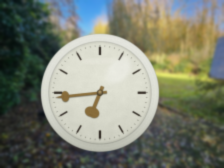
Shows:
6h44
